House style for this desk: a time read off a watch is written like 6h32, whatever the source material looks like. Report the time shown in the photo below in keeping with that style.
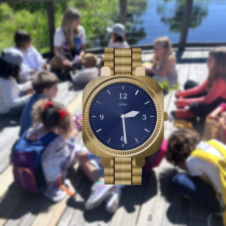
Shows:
2h29
